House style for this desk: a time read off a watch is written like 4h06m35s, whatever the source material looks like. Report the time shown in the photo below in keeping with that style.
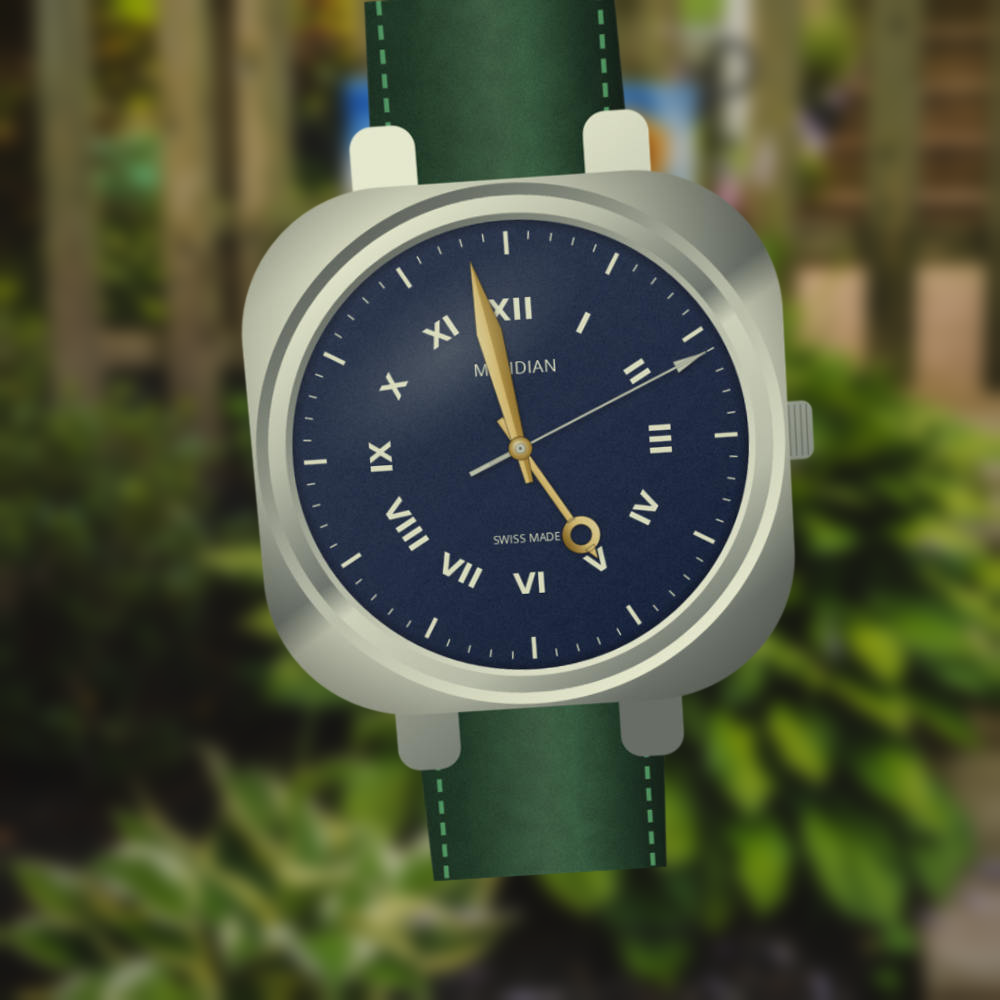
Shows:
4h58m11s
